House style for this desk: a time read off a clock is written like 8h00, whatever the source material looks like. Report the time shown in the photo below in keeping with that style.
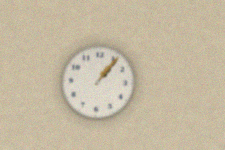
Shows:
1h06
